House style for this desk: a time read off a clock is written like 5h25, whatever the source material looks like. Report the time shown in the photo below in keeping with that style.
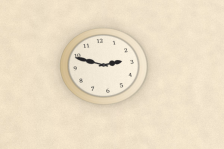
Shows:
2h49
